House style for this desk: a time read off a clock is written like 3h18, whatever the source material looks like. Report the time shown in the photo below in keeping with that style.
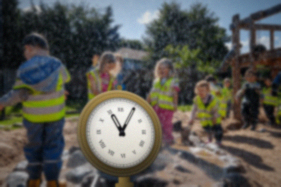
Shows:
11h05
